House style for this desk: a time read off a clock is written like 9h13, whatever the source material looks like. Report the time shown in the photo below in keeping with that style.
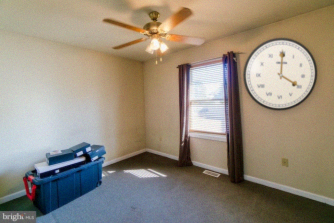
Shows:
4h00
